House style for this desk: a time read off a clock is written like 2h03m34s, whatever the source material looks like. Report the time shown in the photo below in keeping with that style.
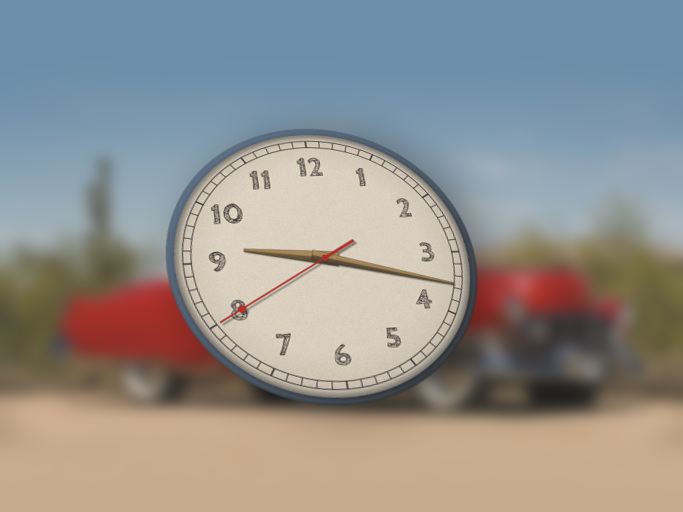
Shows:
9h17m40s
